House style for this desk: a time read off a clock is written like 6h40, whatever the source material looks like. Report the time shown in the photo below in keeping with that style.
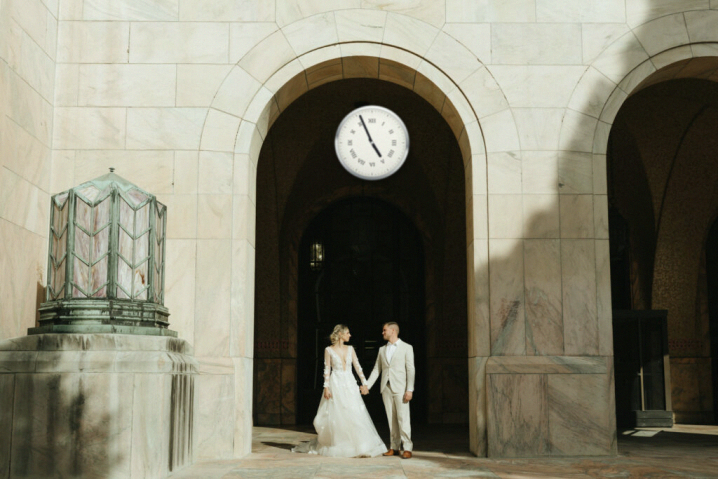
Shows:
4h56
